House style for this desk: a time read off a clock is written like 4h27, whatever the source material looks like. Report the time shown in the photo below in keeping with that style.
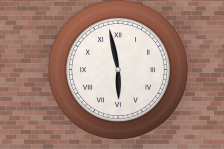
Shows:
5h58
